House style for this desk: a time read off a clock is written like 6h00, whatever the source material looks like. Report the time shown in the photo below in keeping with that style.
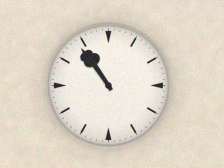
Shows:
10h54
